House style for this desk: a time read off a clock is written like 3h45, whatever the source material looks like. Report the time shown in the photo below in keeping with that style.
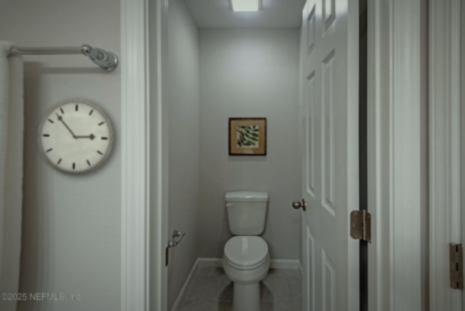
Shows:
2h53
